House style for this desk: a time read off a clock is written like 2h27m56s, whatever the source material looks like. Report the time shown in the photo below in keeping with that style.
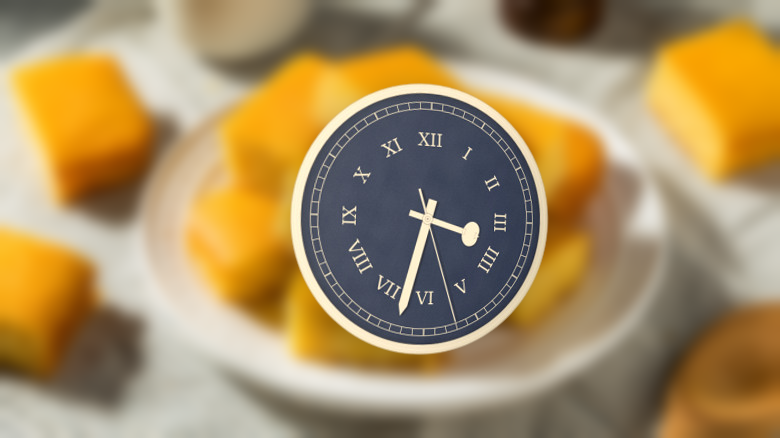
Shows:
3h32m27s
